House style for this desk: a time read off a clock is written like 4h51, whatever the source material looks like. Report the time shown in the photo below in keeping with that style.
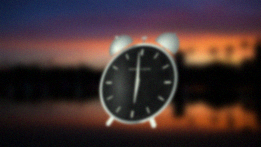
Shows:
5h59
